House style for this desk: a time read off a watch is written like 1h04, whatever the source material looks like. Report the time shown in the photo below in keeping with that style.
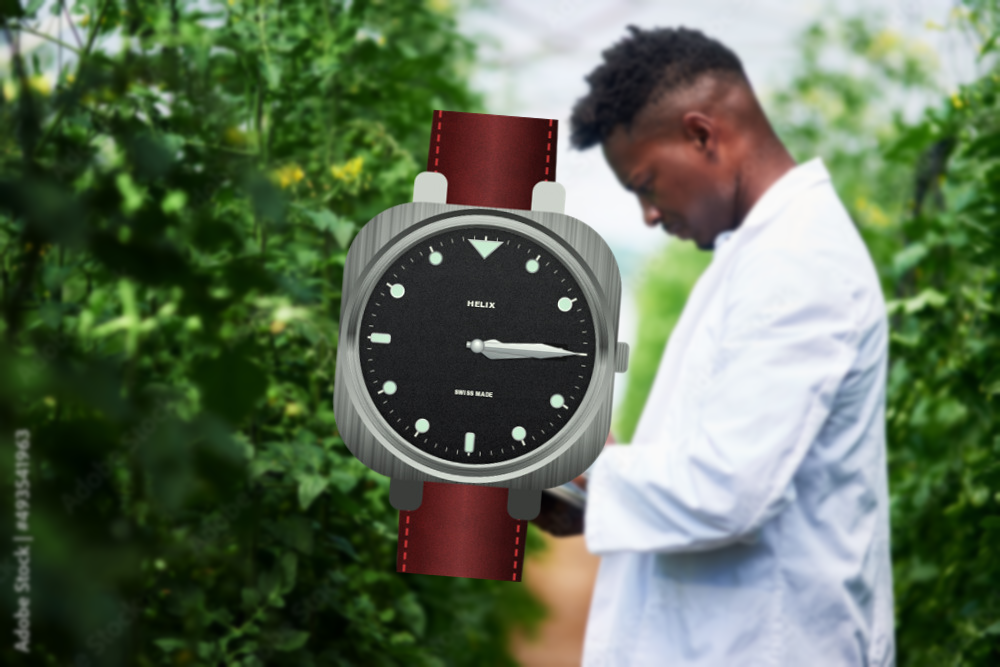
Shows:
3h15
